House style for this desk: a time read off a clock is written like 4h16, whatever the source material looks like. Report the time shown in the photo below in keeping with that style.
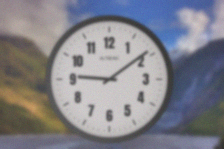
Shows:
9h09
